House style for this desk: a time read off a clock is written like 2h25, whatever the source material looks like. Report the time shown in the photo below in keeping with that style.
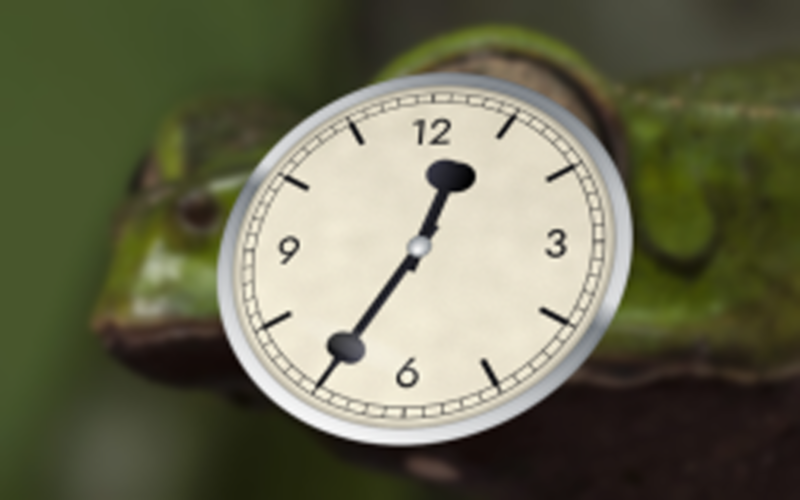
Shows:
12h35
